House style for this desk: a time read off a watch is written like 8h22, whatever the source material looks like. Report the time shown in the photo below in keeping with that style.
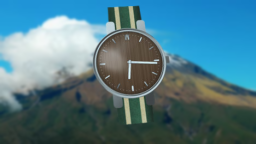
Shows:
6h16
